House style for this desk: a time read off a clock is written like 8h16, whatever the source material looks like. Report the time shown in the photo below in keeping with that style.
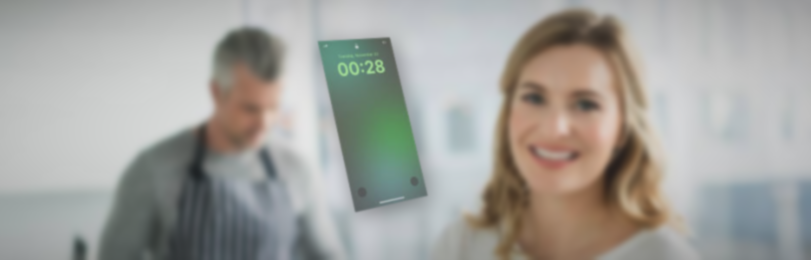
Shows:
0h28
